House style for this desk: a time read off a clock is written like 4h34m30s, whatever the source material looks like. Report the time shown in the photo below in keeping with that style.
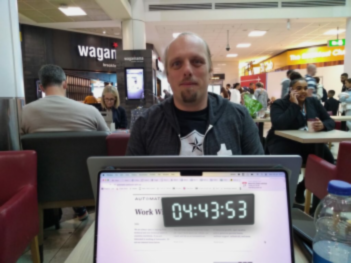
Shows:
4h43m53s
